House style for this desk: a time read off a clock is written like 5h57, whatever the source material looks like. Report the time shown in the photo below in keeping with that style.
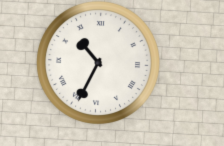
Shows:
10h34
